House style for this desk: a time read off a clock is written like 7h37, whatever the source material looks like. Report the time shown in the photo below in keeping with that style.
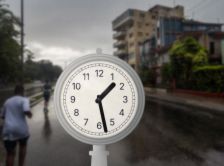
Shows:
1h28
